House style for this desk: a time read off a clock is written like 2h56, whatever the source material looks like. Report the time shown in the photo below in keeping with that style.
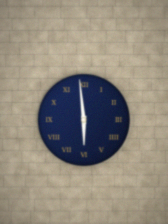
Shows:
5h59
